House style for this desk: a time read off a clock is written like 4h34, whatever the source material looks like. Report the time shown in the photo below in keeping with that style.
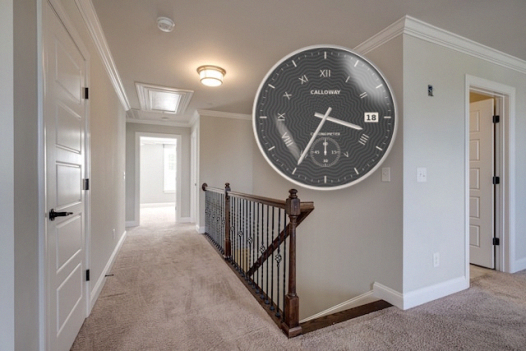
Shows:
3h35
